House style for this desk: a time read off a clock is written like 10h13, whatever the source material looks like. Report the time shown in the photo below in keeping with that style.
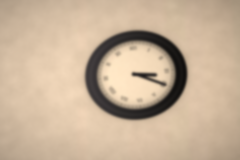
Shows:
3h20
